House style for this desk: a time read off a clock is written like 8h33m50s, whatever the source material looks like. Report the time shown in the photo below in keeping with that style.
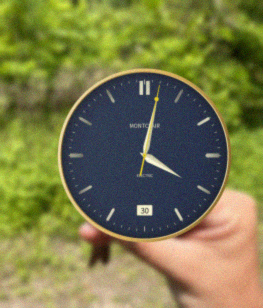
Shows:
4h02m02s
